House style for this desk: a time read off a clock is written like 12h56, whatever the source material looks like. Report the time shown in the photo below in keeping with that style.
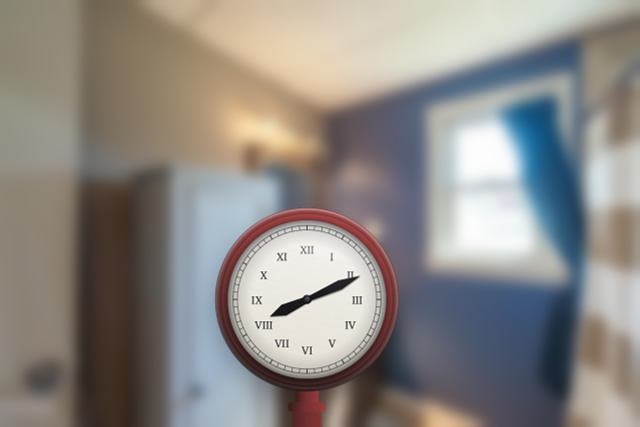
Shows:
8h11
